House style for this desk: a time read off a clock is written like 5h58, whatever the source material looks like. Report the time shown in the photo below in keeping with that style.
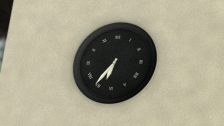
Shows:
6h36
